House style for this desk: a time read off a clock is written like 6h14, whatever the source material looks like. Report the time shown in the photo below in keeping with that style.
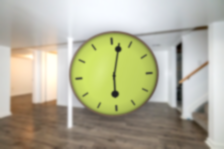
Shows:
6h02
